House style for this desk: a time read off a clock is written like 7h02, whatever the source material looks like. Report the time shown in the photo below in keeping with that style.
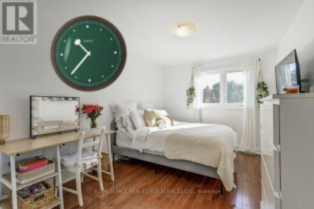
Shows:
10h37
